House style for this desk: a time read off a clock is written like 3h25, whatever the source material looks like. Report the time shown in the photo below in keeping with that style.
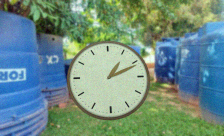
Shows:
1h11
